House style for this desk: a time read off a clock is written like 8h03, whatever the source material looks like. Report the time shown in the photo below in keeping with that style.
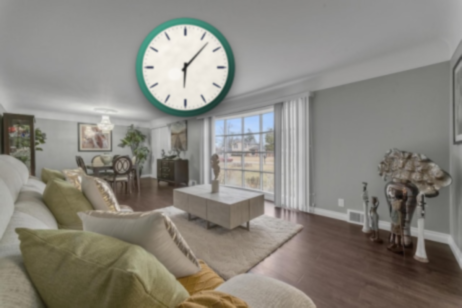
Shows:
6h07
